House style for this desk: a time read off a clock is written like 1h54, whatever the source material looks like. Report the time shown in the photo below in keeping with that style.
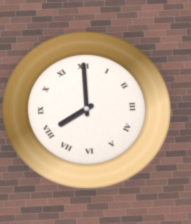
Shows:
8h00
